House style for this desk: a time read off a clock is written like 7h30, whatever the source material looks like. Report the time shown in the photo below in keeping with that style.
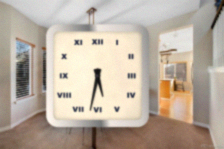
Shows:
5h32
